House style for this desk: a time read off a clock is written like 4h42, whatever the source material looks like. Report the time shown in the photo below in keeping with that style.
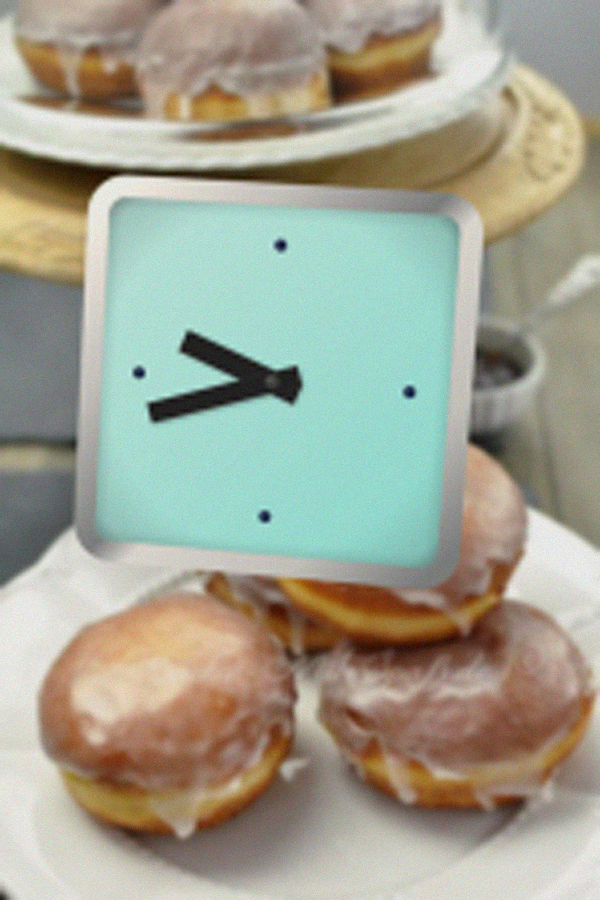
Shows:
9h42
